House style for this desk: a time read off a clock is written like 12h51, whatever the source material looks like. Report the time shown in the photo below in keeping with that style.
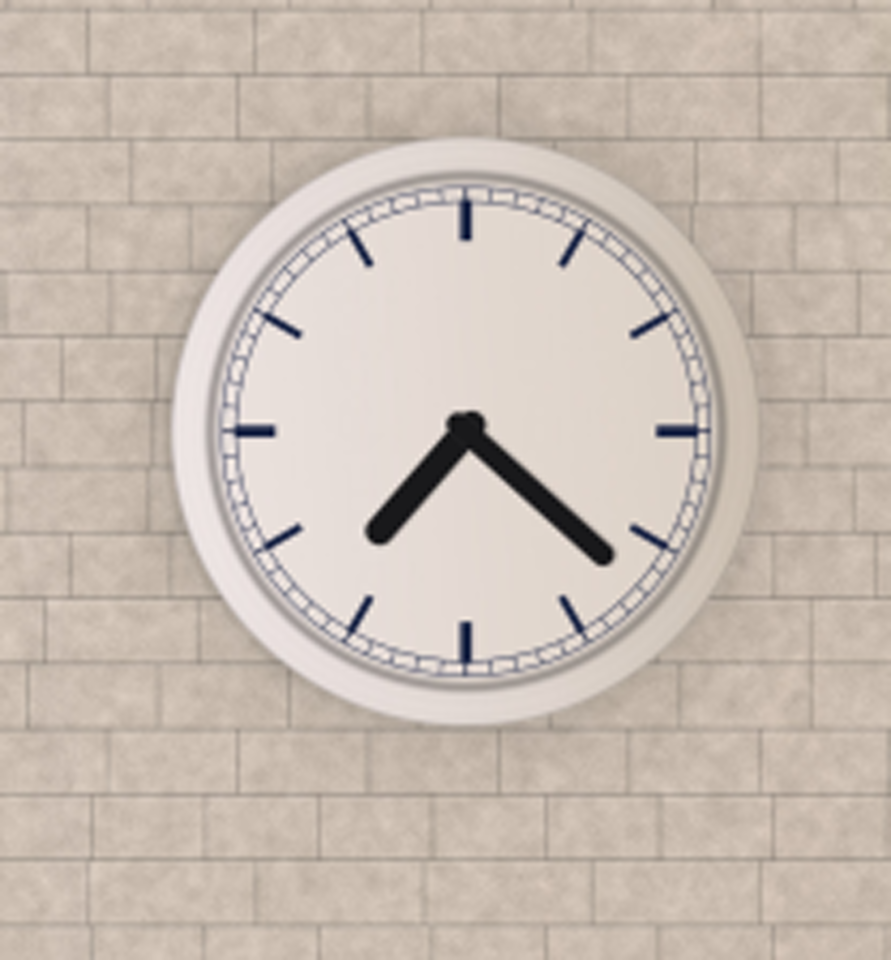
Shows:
7h22
